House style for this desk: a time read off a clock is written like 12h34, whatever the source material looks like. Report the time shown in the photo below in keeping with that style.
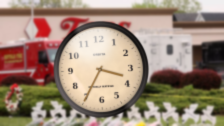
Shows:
3h35
